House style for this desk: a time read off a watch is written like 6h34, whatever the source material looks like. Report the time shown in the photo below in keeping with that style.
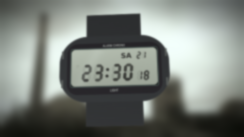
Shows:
23h30
